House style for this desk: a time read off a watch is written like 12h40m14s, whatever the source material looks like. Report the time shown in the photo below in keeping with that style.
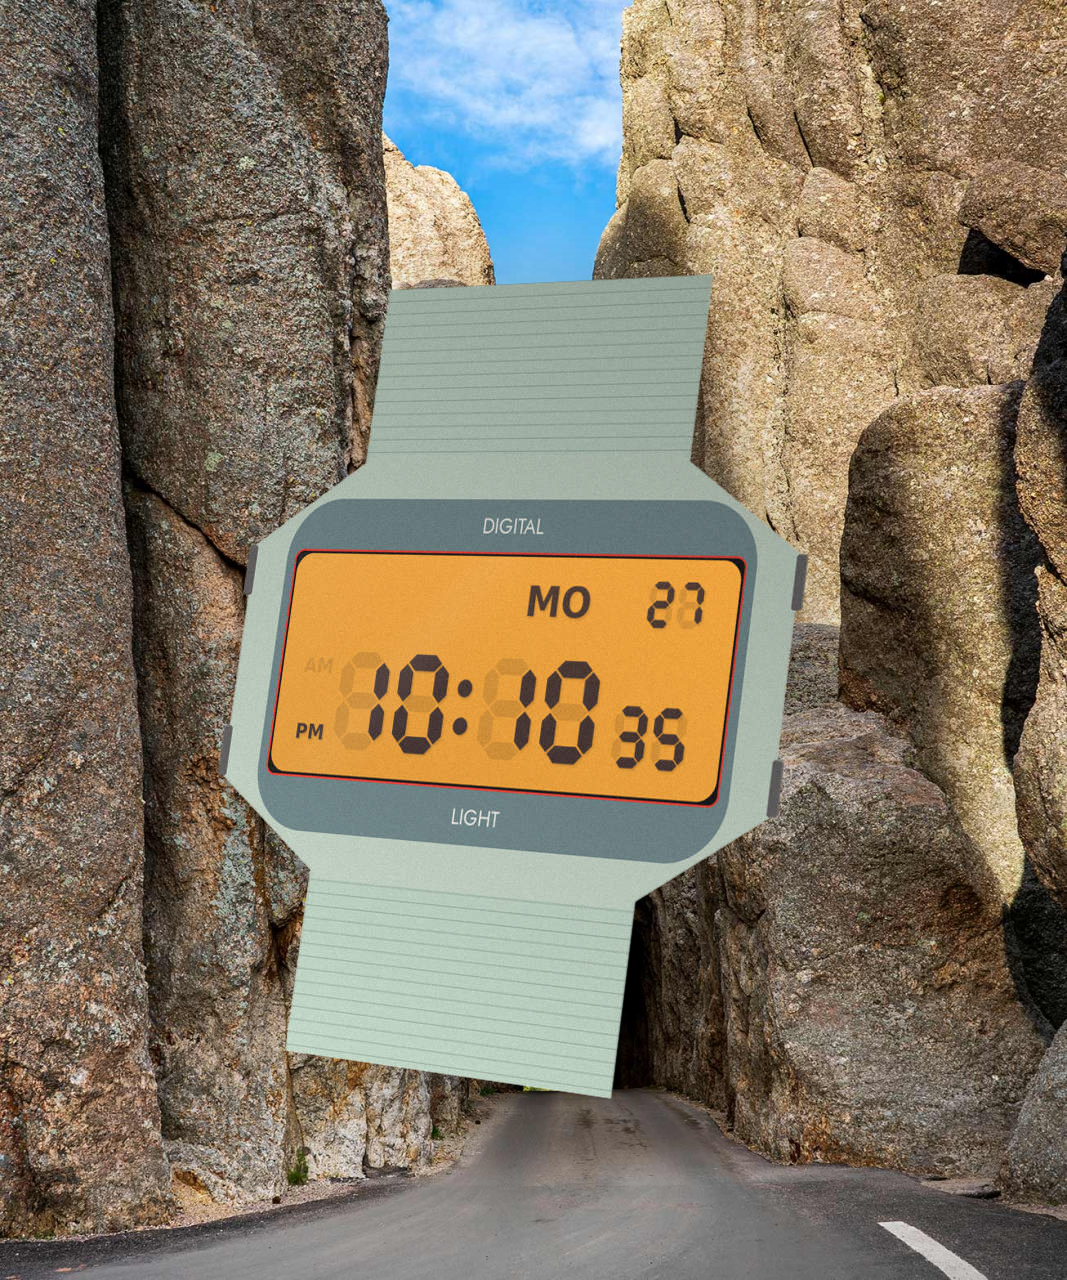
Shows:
10h10m35s
